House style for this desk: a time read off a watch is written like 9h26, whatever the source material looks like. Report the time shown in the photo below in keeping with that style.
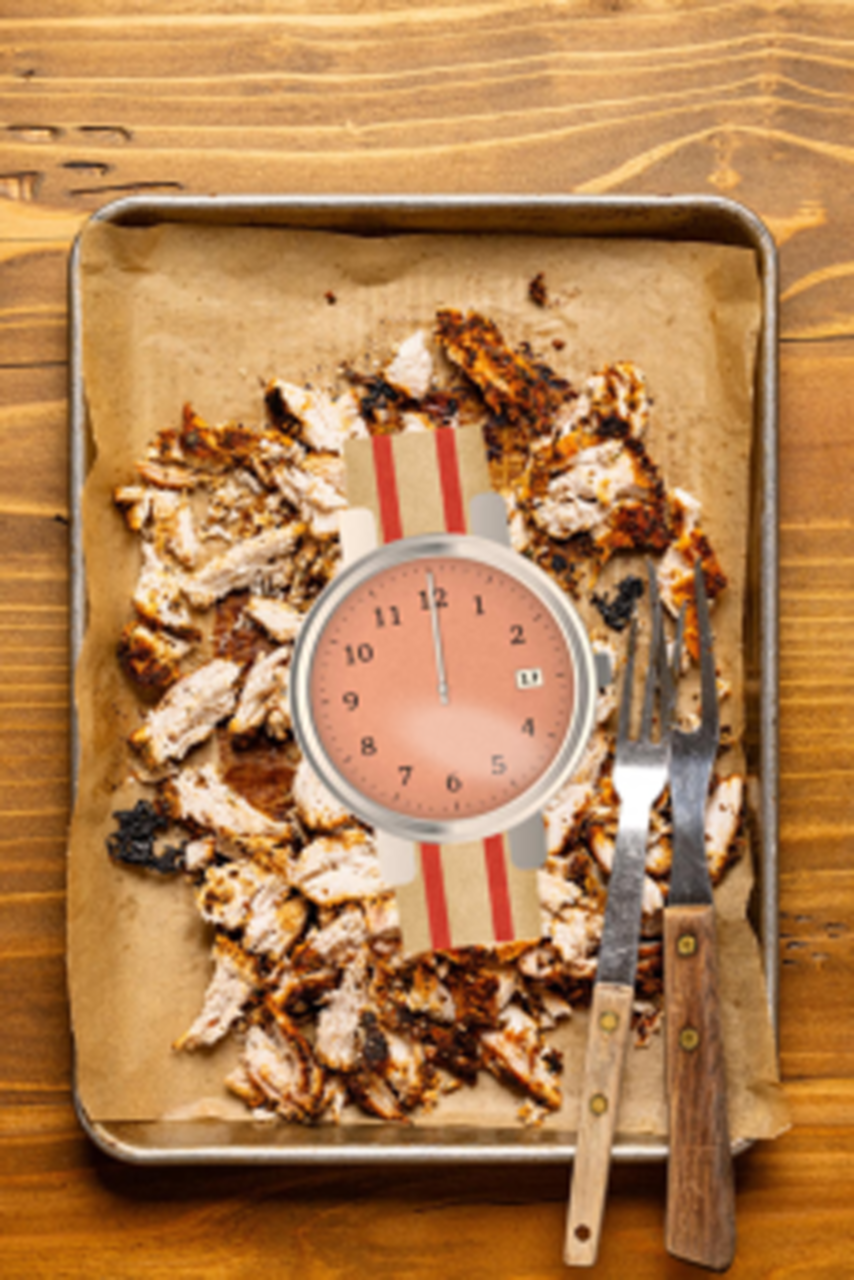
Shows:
12h00
